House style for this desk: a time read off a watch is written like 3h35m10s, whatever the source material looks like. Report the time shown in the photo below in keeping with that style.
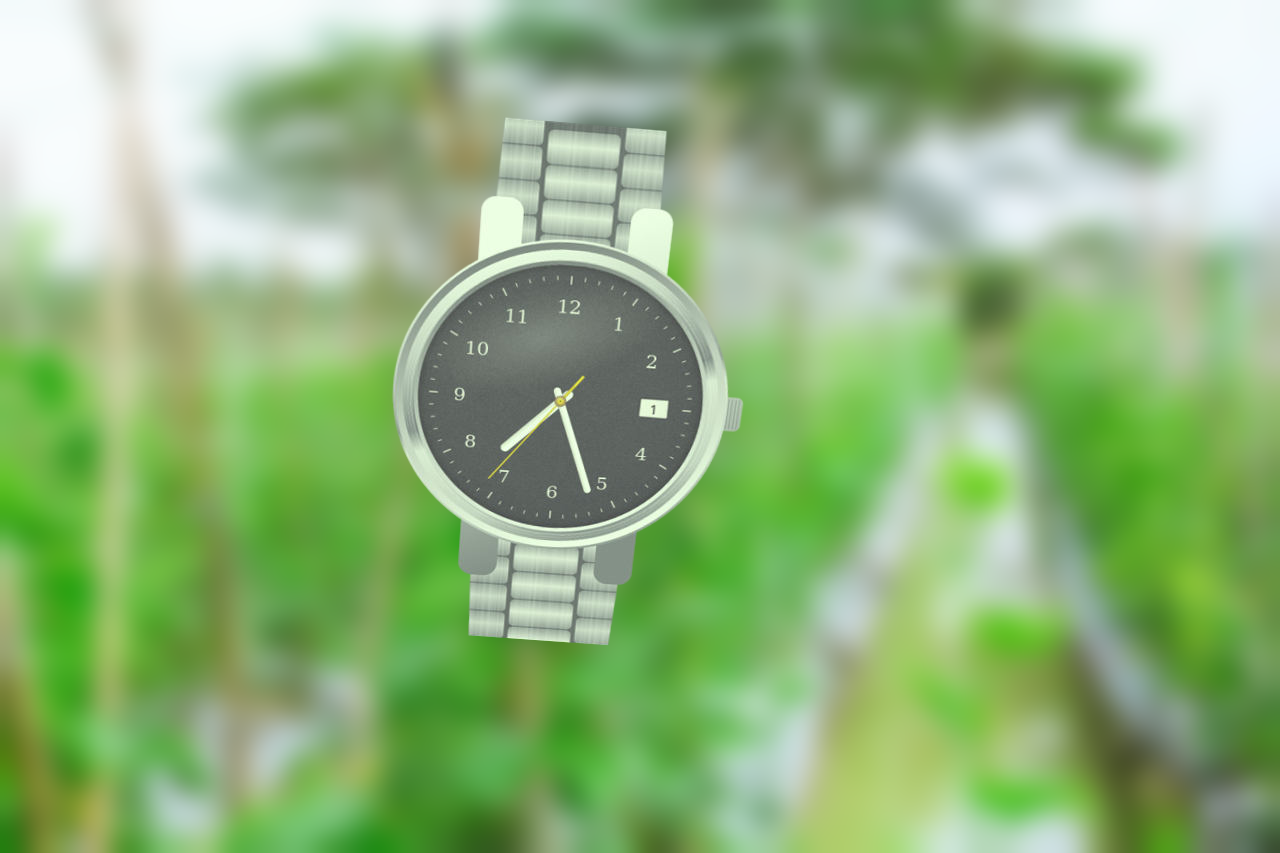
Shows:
7h26m36s
